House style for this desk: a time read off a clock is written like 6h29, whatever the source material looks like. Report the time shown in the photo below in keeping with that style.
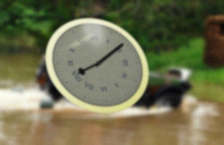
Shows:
8h09
